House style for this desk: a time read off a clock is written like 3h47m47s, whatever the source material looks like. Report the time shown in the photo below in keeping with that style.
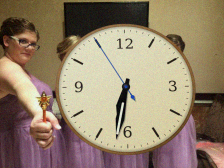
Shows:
6h31m55s
